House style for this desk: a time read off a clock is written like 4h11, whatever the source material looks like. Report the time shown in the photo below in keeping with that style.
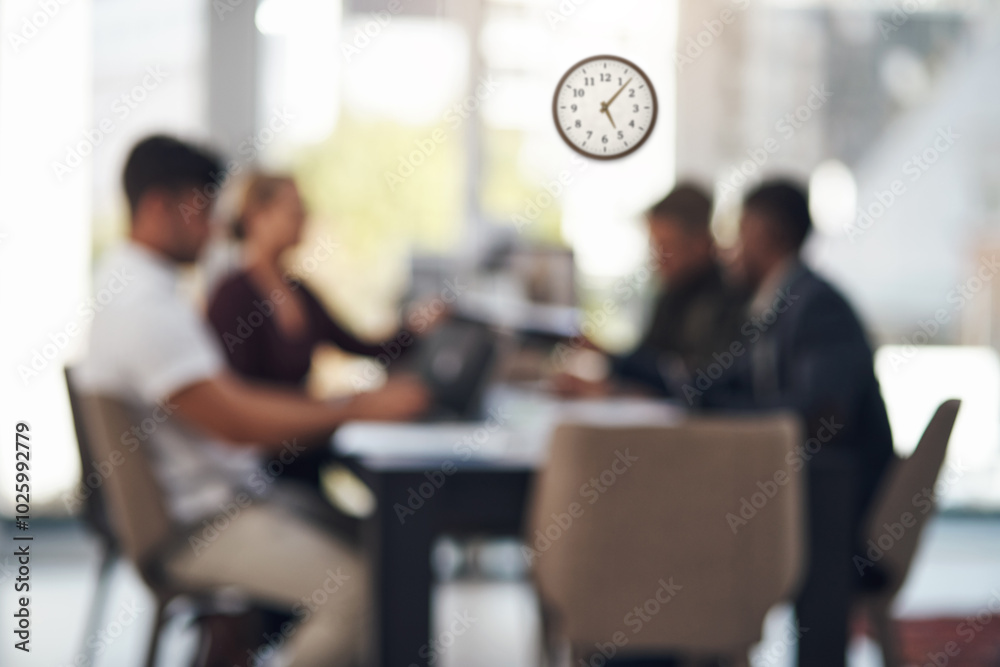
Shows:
5h07
